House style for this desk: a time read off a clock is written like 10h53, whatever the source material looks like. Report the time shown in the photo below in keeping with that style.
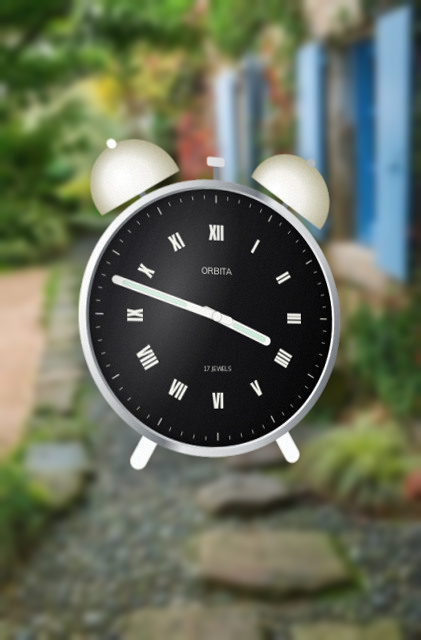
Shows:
3h48
